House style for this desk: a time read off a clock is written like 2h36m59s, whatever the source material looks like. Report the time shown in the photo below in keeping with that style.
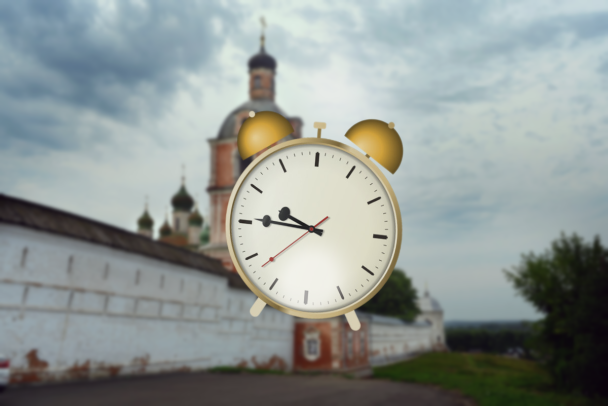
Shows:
9h45m38s
